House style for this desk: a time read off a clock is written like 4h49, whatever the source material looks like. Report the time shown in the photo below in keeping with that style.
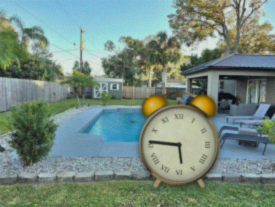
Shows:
5h46
